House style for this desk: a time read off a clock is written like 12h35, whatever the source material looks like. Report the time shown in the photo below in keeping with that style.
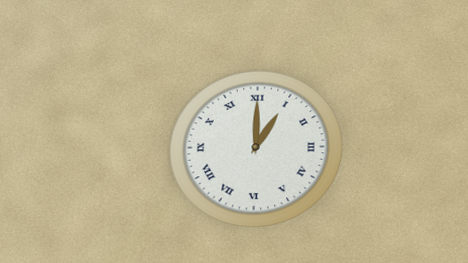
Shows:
1h00
